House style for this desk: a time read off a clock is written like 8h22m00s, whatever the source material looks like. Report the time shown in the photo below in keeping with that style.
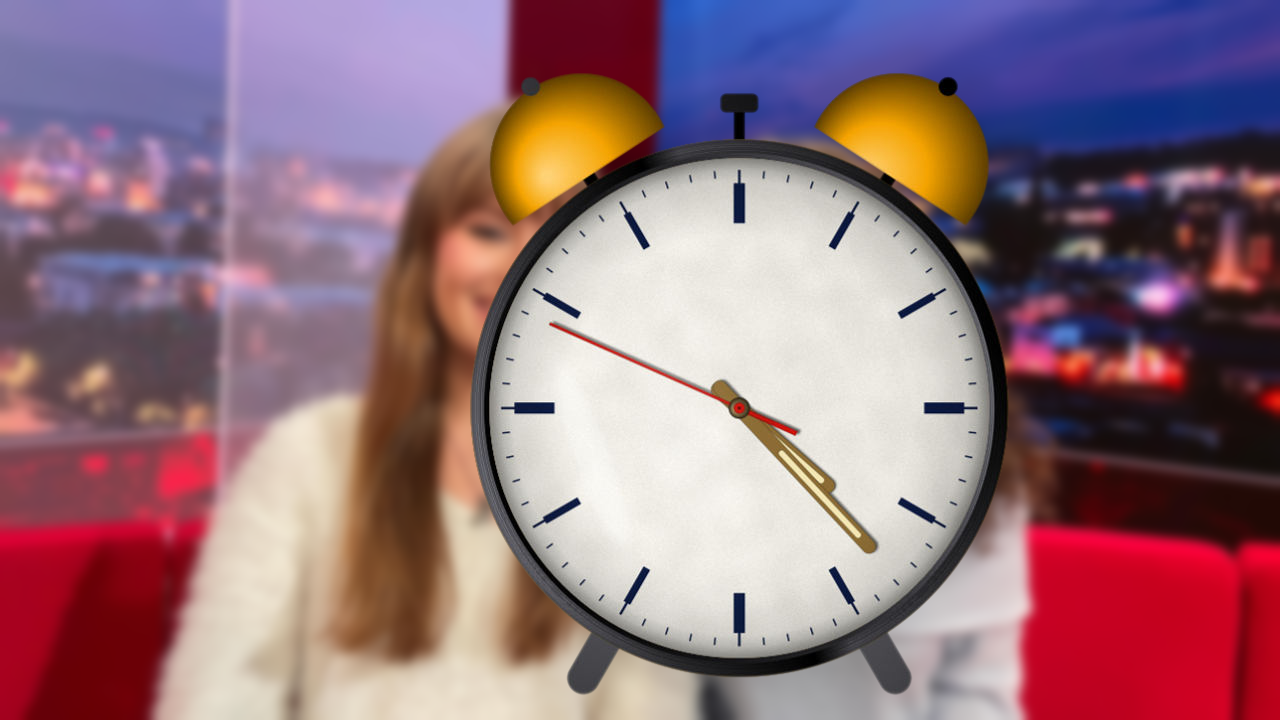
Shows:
4h22m49s
